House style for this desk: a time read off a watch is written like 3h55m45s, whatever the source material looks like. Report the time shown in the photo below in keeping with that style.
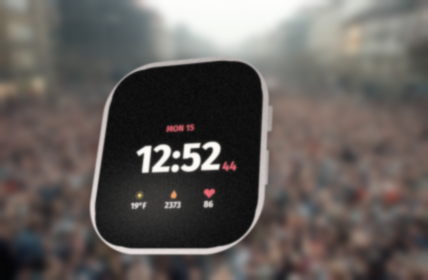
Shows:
12h52m44s
